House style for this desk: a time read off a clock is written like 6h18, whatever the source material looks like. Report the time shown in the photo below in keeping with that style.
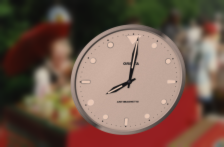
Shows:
8h01
